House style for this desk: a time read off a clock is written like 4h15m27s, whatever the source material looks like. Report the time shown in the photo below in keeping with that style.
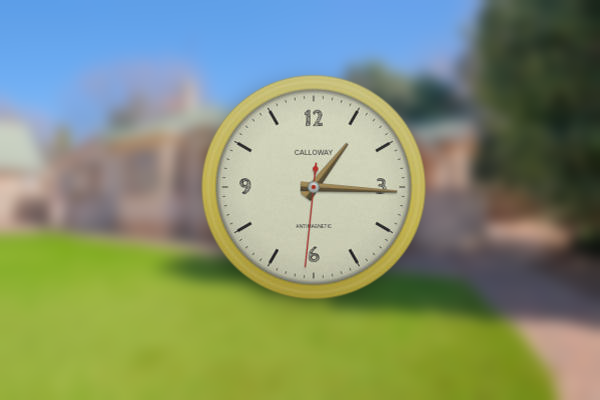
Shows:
1h15m31s
